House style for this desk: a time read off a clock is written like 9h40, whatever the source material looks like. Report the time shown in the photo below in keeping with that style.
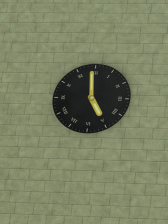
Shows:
4h59
